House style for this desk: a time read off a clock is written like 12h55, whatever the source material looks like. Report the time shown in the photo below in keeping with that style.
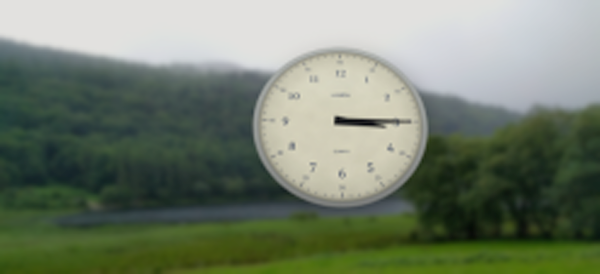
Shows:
3h15
